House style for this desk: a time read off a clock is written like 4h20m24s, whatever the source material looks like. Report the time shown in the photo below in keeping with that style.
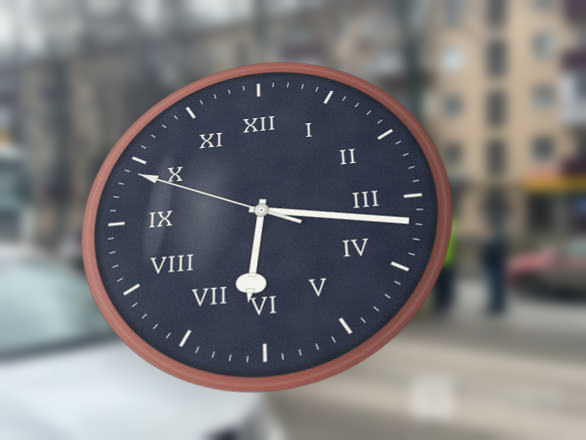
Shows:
6h16m49s
